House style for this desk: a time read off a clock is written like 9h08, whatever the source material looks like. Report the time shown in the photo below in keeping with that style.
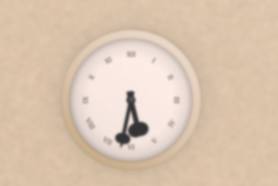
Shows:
5h32
